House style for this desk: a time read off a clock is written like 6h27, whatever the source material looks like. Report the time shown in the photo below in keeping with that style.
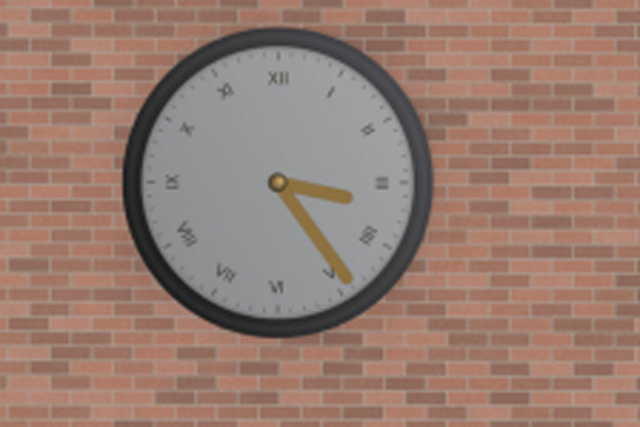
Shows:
3h24
